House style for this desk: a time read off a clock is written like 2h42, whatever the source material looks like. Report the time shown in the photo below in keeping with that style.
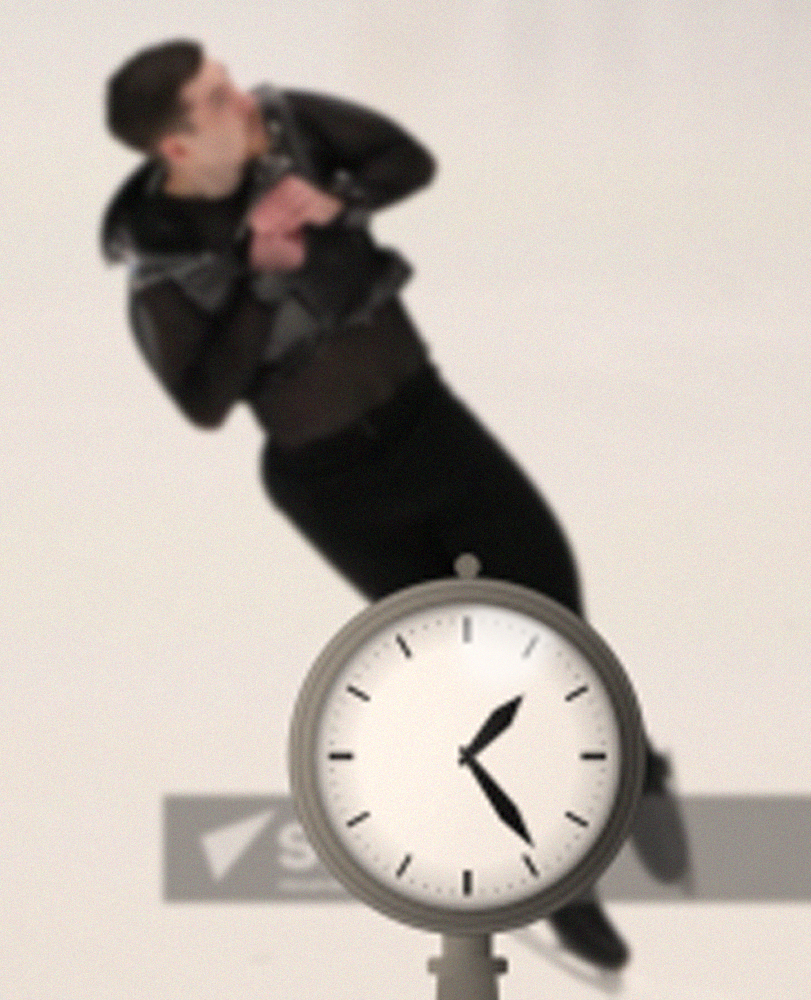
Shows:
1h24
